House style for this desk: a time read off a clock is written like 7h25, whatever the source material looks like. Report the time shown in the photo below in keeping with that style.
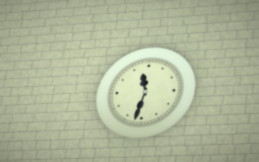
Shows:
11h32
